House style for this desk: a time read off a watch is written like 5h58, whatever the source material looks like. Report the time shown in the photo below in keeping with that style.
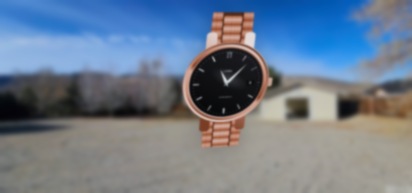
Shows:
11h07
